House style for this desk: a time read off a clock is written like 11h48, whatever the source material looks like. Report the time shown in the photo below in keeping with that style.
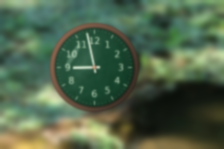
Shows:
8h58
